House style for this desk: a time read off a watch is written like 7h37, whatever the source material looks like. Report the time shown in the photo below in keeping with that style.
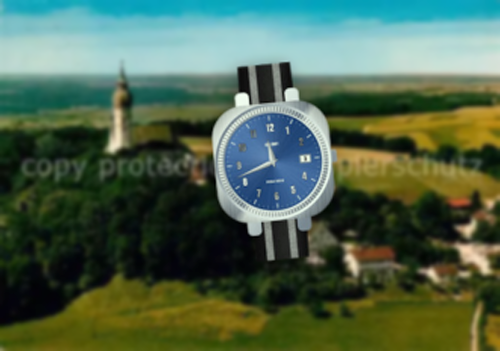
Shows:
11h42
